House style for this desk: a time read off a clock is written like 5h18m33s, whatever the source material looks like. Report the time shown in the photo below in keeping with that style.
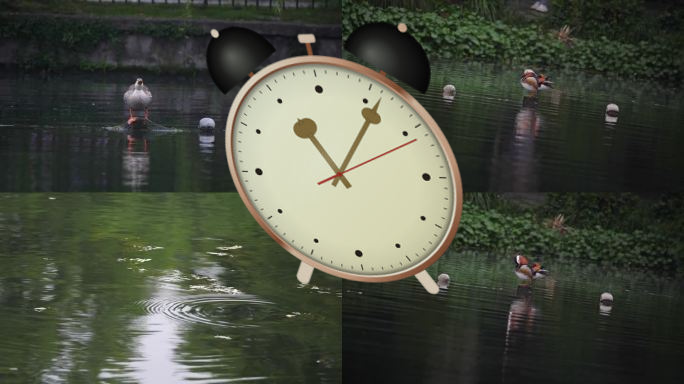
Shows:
11h06m11s
